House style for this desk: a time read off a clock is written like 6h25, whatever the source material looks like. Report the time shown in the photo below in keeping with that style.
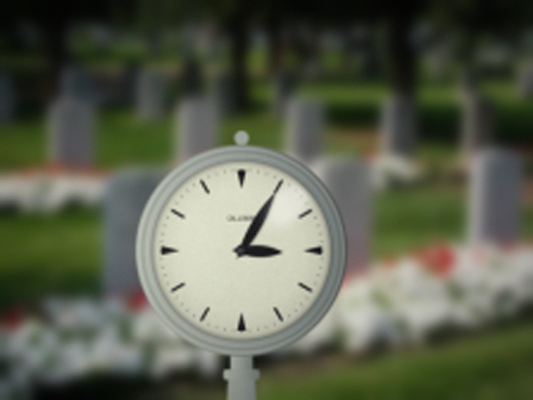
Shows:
3h05
